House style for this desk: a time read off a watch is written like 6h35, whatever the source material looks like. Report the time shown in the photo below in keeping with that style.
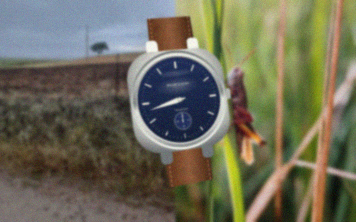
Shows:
8h43
